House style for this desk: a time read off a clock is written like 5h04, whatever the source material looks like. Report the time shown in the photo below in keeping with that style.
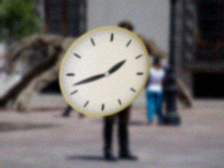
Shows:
1h42
